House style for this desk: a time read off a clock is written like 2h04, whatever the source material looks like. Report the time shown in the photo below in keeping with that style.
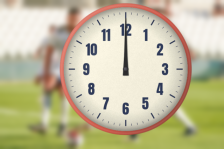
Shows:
12h00
